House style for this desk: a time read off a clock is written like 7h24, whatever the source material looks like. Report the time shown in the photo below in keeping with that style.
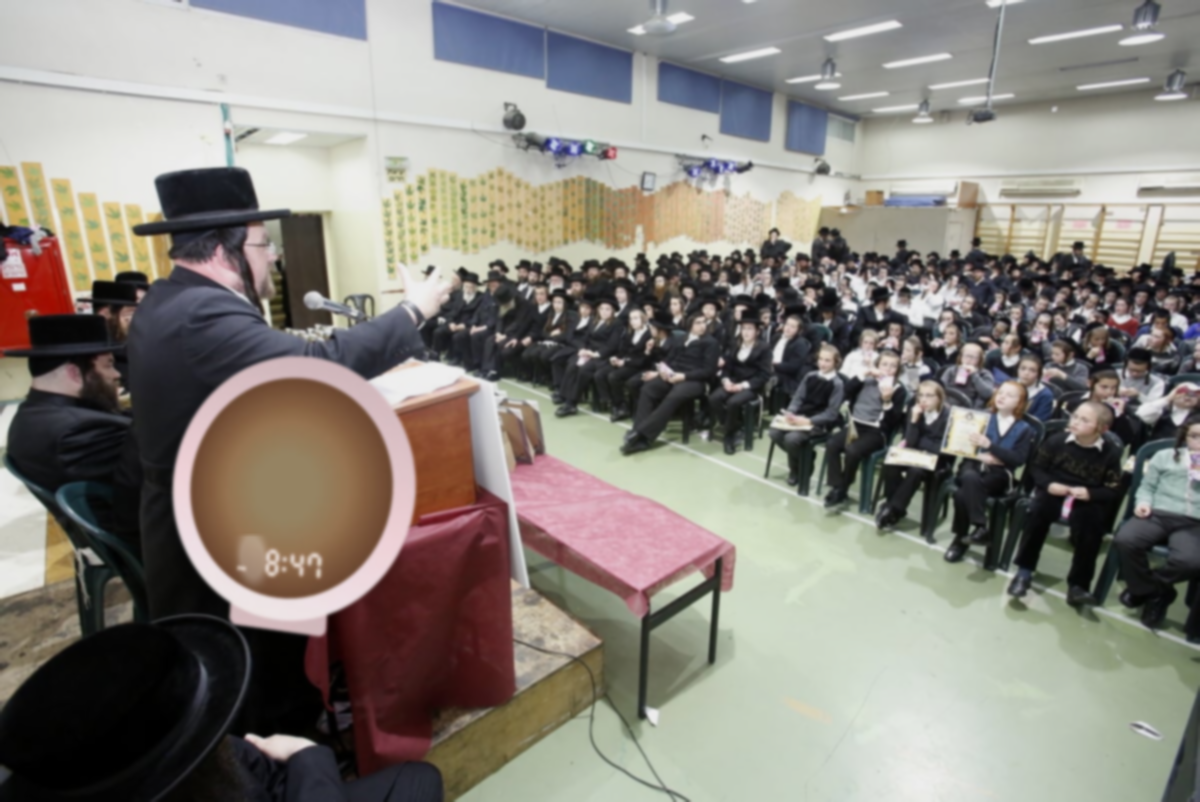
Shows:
8h47
